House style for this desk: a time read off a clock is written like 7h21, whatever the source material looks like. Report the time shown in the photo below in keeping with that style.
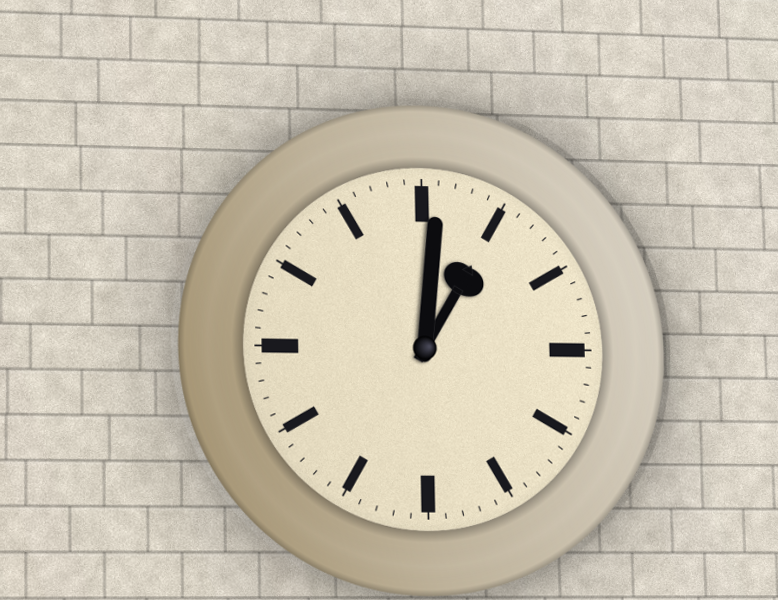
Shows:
1h01
